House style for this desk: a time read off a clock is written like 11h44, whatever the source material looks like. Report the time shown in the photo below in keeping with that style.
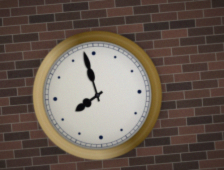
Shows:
7h58
